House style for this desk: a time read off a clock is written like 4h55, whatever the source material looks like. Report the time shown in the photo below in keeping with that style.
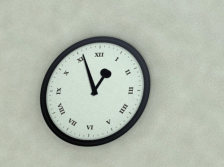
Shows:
12h56
